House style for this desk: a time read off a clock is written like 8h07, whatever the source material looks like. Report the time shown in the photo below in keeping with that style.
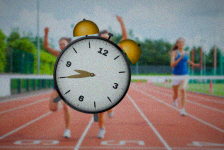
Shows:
8h40
